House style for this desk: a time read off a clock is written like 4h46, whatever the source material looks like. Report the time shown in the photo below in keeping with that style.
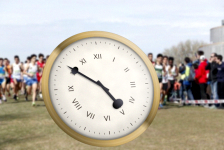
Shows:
4h51
